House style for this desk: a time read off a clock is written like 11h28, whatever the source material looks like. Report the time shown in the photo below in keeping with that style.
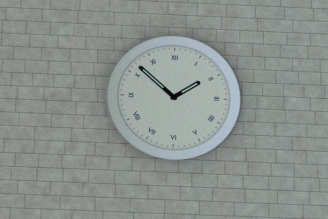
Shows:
1h52
